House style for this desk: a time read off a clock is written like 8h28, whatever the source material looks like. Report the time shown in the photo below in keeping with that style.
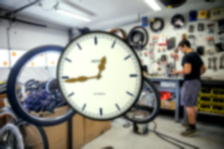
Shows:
12h44
